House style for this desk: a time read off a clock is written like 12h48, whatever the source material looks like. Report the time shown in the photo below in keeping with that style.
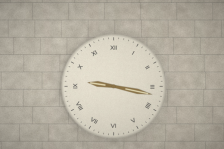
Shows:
9h17
